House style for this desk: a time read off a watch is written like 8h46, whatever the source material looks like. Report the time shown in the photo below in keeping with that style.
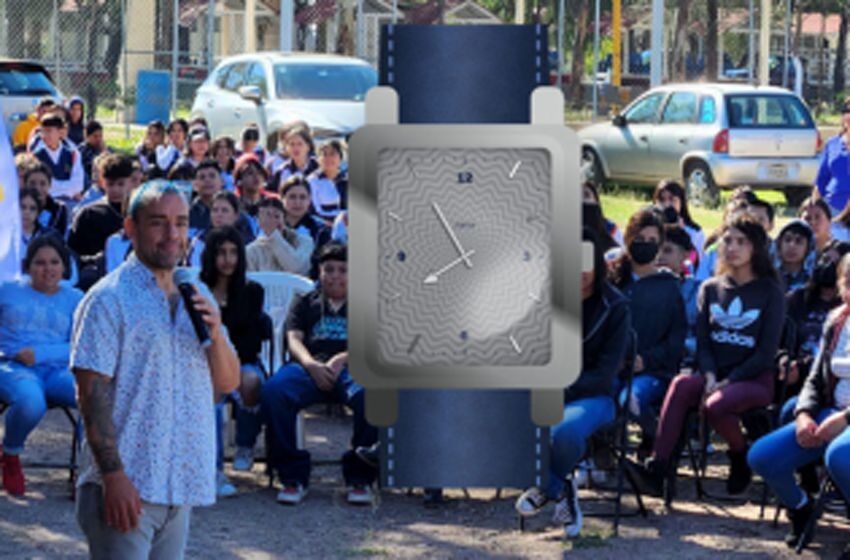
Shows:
7h55
